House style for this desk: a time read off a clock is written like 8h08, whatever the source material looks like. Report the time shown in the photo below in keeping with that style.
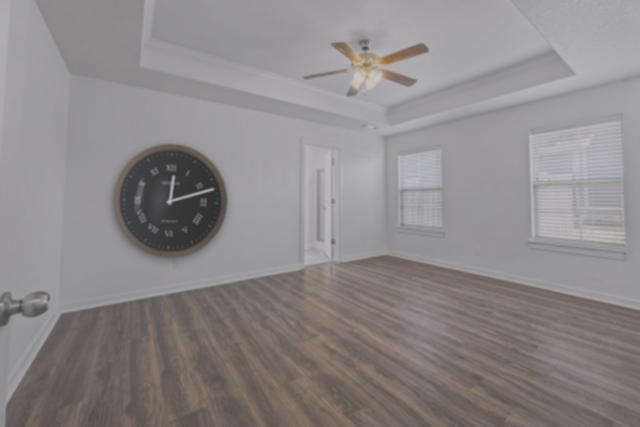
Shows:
12h12
